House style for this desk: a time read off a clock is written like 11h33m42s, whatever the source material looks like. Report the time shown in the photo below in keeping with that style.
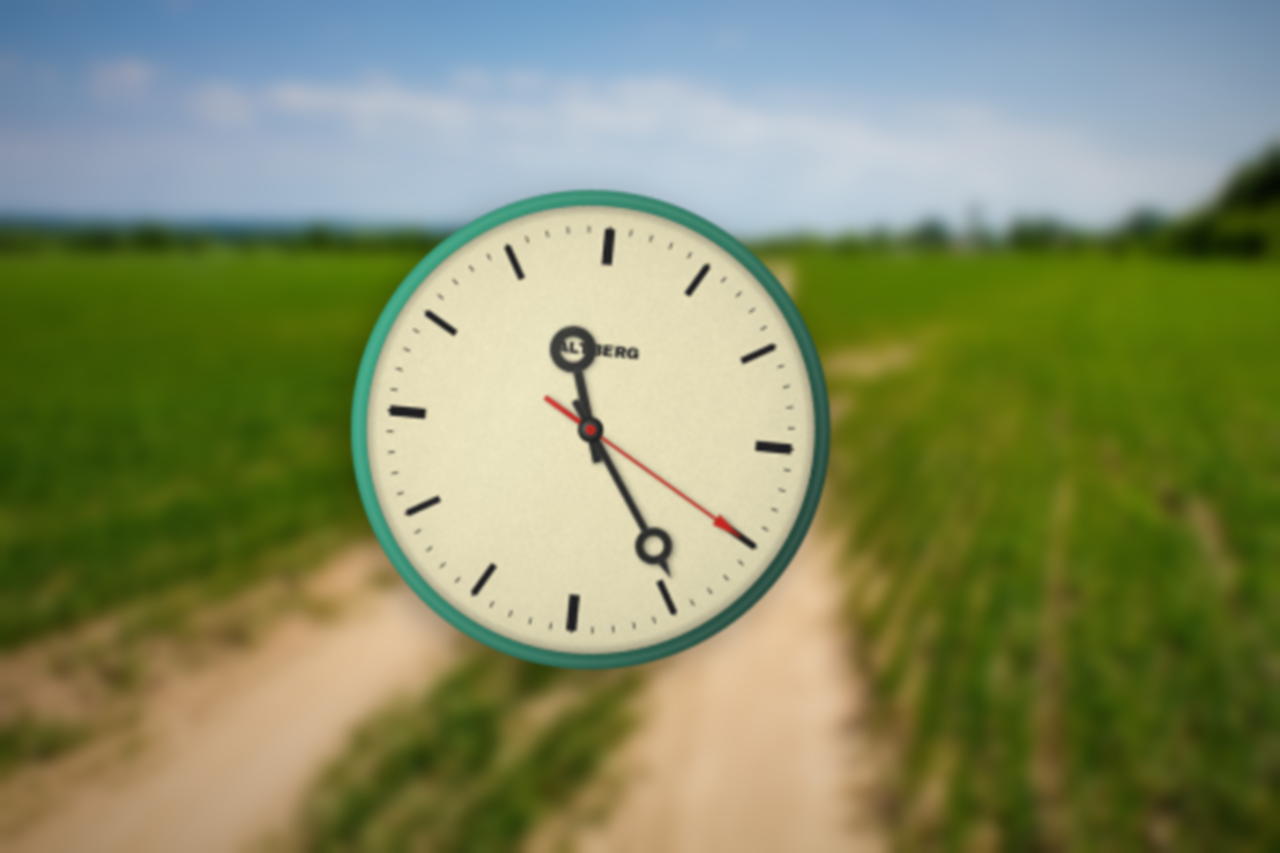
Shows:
11h24m20s
